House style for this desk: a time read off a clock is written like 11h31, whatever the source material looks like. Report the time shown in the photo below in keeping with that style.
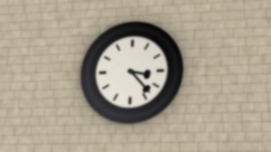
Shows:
3h23
